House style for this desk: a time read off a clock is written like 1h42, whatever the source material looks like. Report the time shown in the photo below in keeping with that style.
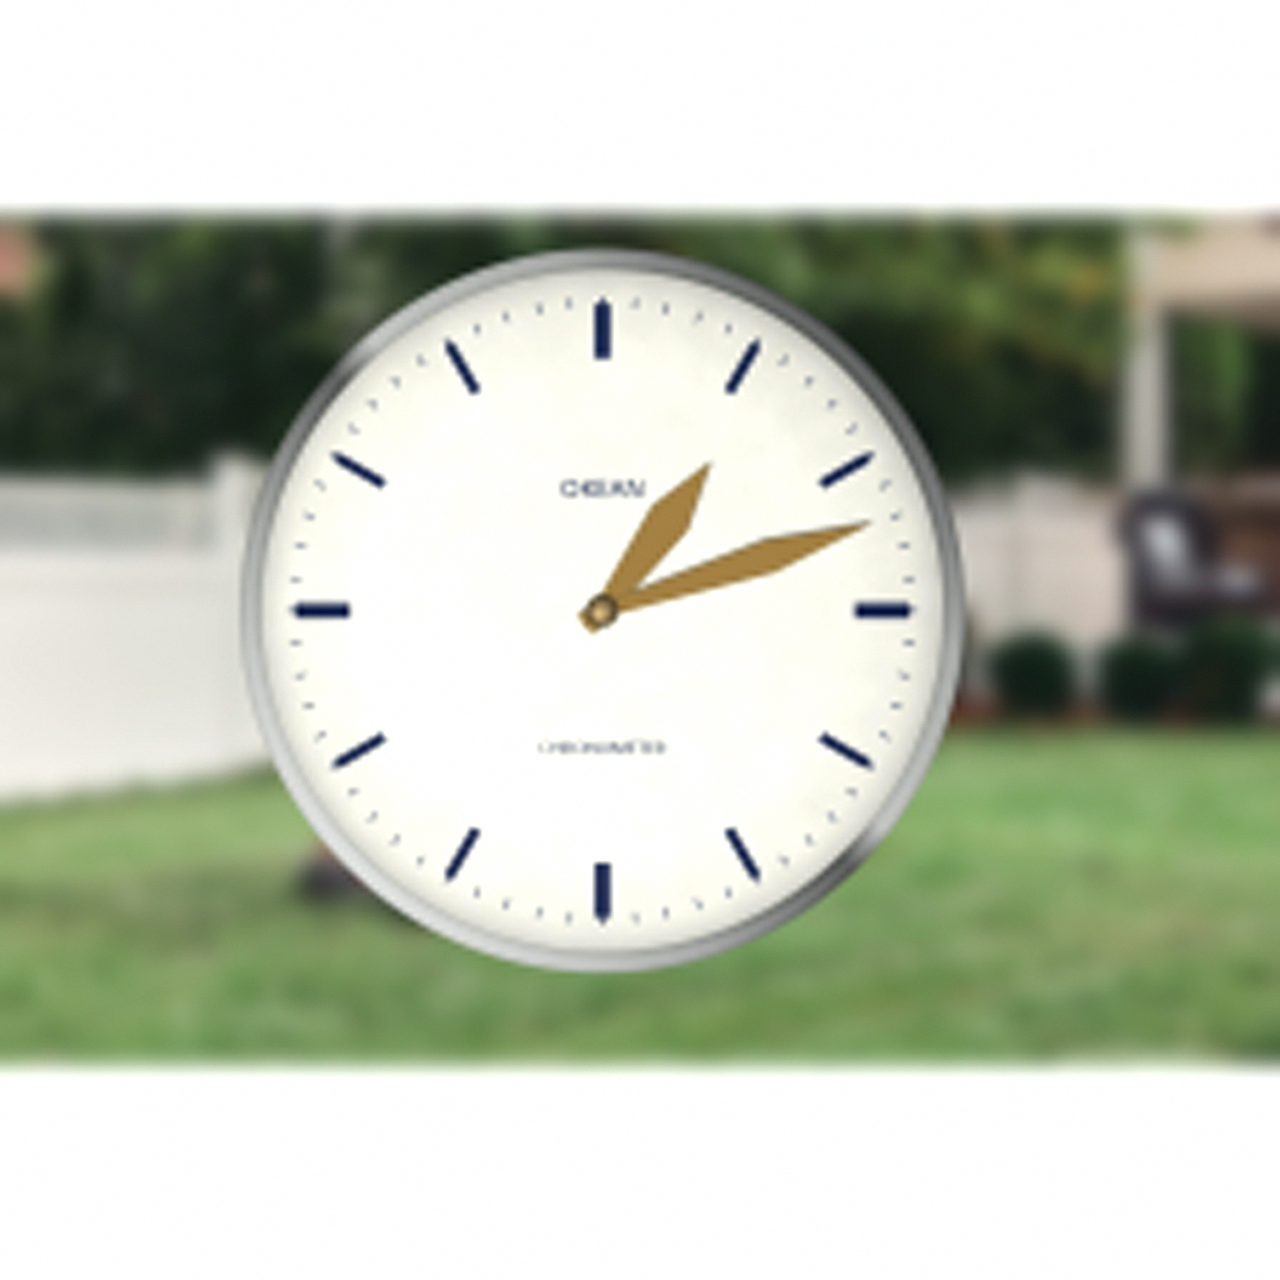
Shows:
1h12
